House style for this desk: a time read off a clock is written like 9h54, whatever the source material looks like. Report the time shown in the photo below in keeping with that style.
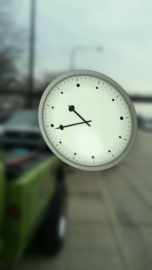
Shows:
10h44
